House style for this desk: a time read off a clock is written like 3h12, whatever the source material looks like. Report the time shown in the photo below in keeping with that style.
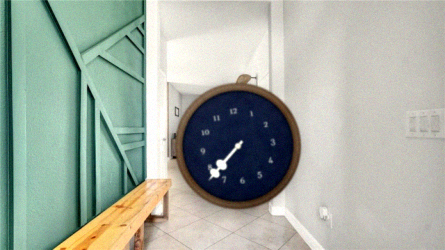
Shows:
7h38
